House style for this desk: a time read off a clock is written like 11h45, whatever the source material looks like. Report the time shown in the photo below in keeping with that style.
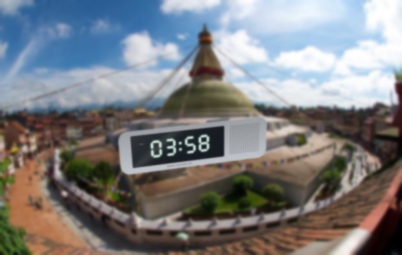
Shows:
3h58
